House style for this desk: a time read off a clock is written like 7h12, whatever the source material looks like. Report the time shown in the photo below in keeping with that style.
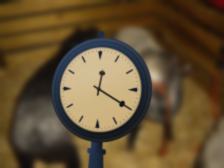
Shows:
12h20
